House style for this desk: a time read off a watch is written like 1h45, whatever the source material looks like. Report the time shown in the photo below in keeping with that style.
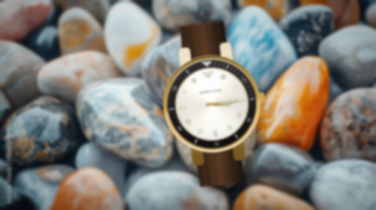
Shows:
3h15
